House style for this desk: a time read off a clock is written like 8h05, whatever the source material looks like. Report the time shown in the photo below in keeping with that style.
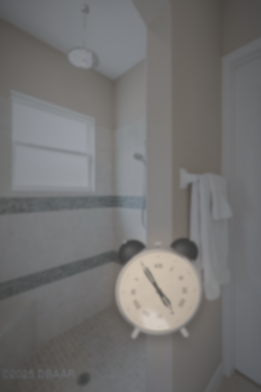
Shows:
4h55
